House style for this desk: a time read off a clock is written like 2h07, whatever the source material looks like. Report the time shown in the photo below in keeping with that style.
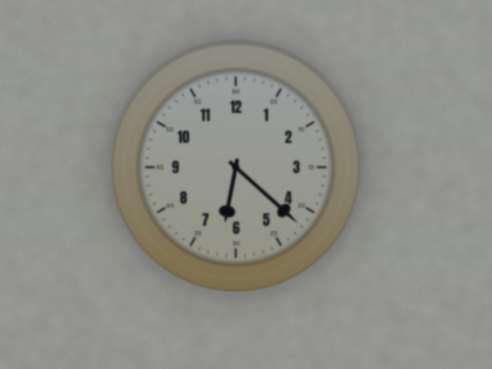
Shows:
6h22
